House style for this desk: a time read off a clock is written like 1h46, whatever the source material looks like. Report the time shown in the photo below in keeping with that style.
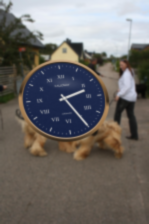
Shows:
2h25
